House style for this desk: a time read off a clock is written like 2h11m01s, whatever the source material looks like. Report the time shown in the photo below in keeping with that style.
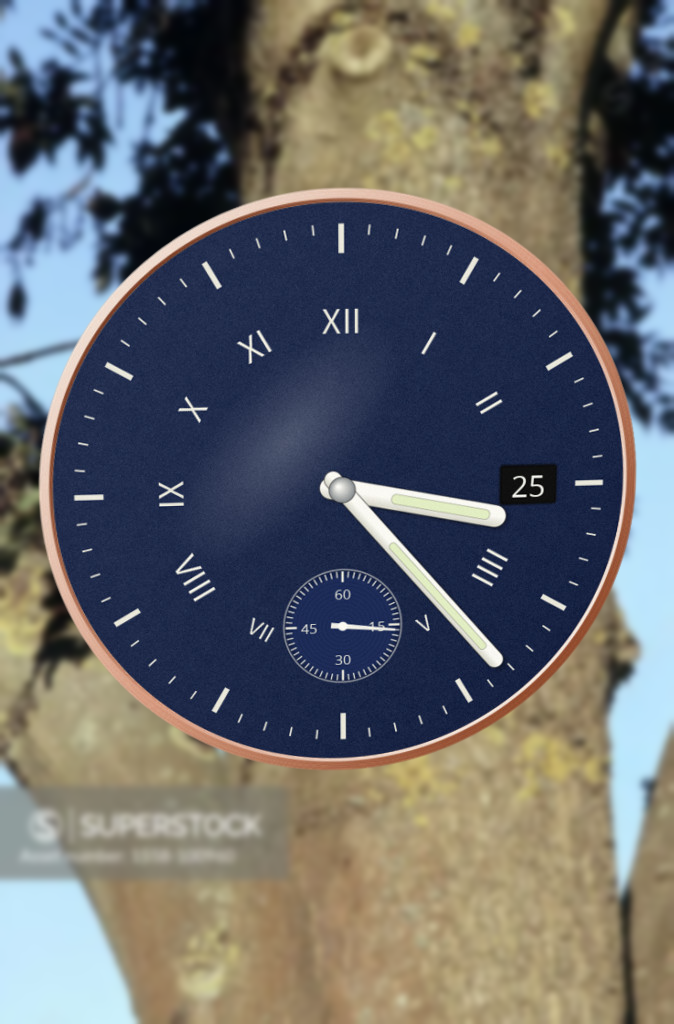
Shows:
3h23m16s
